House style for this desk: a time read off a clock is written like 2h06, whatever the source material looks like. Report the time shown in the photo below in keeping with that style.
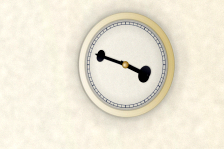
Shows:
3h48
